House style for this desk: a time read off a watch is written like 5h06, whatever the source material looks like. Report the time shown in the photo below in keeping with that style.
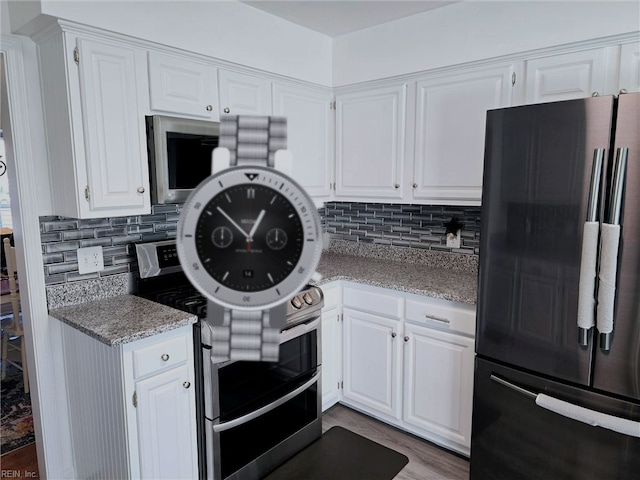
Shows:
12h52
